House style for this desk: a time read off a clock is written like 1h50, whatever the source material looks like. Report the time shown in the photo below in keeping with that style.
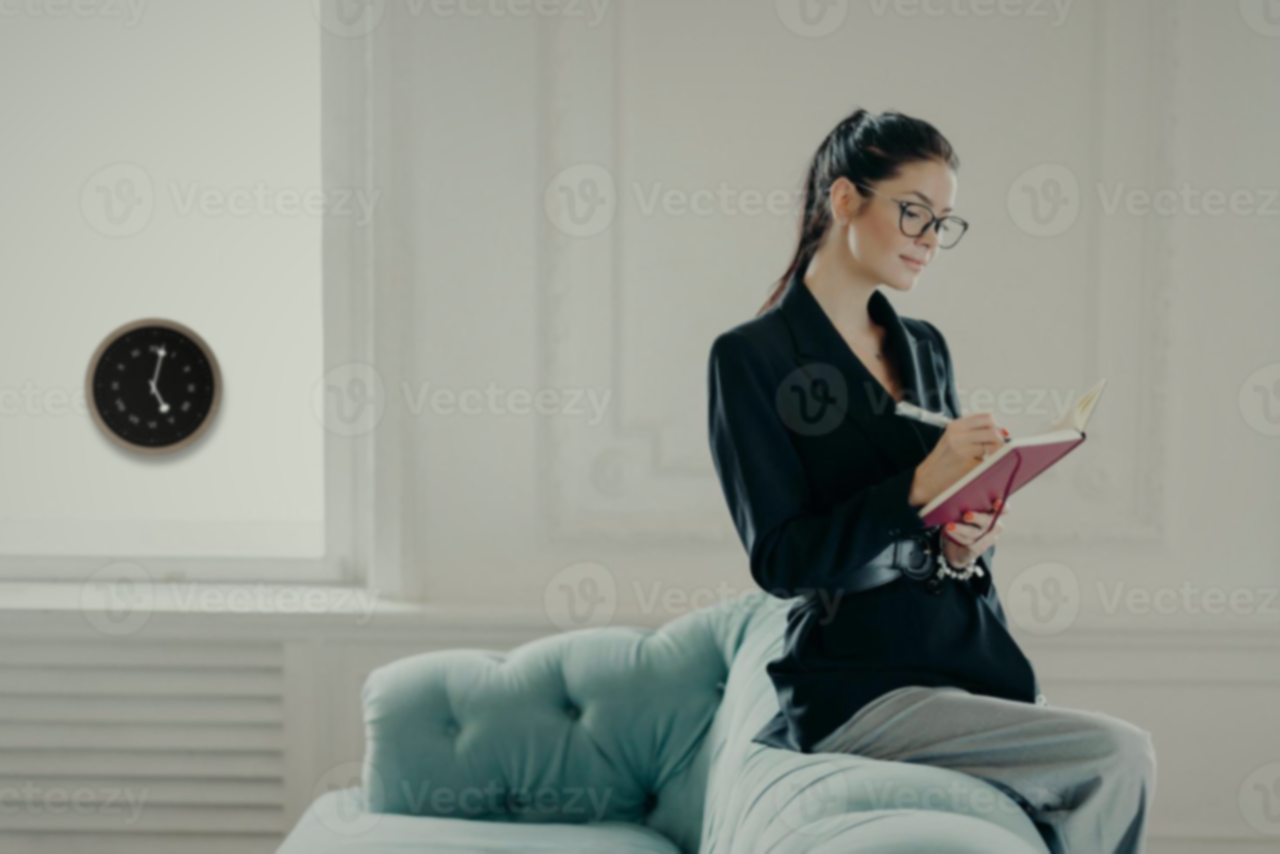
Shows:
5h02
